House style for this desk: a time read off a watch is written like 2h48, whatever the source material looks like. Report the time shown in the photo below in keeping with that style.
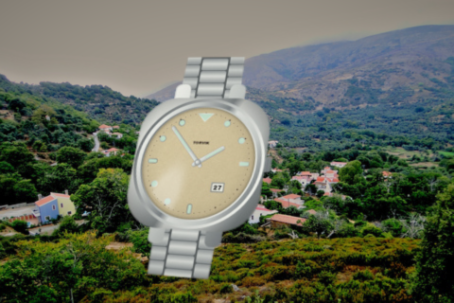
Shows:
1h53
